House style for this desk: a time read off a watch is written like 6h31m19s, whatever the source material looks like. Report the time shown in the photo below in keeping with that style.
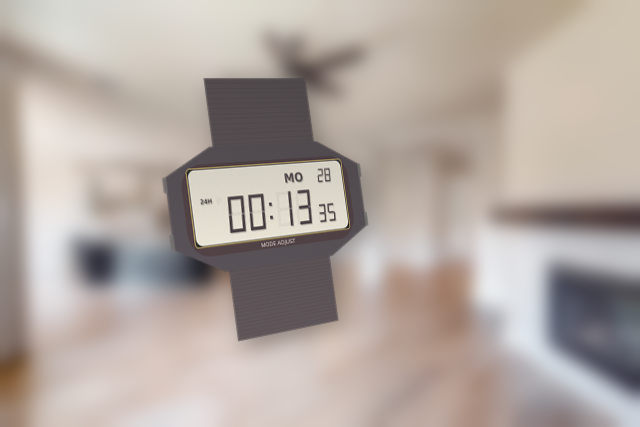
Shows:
0h13m35s
